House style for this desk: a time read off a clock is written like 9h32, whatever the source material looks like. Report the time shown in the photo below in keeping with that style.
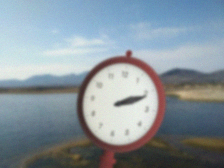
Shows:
2h11
